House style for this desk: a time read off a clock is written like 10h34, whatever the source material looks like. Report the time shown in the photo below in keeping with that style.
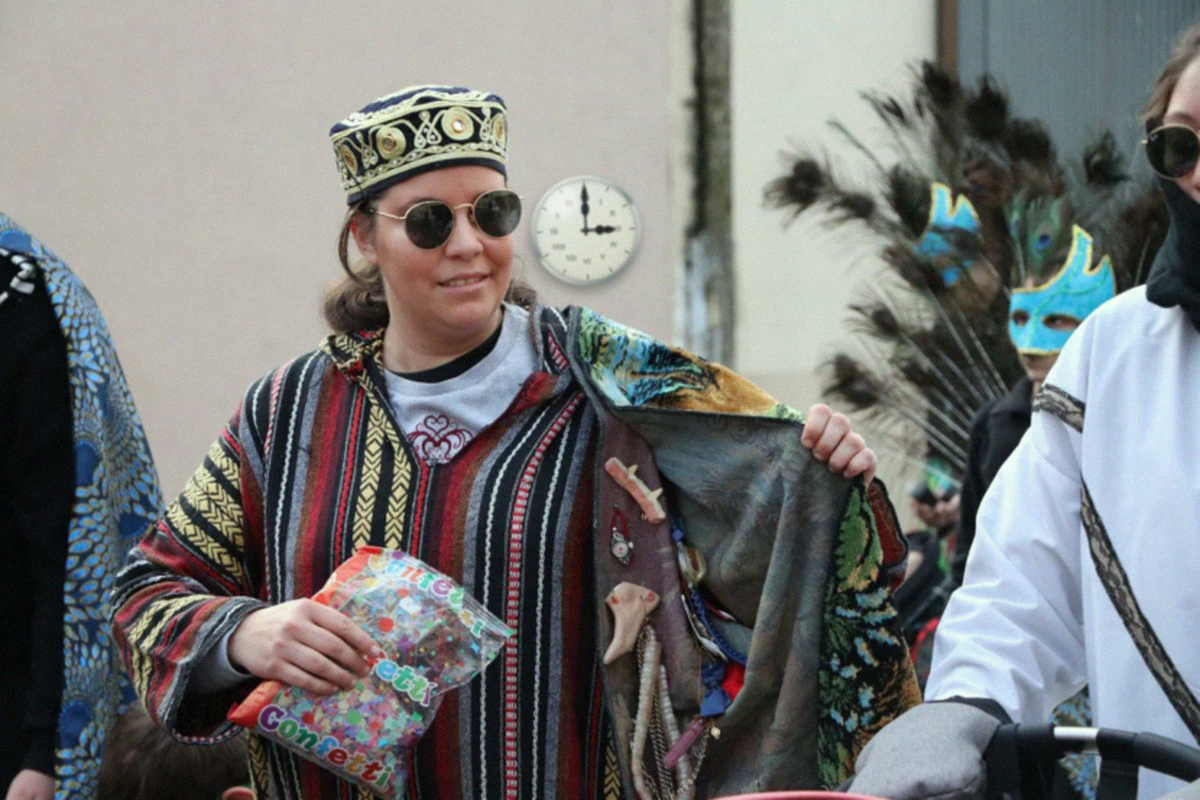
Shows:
3h00
